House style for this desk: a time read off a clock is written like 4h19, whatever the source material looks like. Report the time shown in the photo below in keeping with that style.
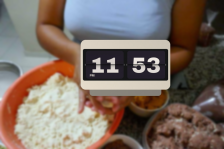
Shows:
11h53
